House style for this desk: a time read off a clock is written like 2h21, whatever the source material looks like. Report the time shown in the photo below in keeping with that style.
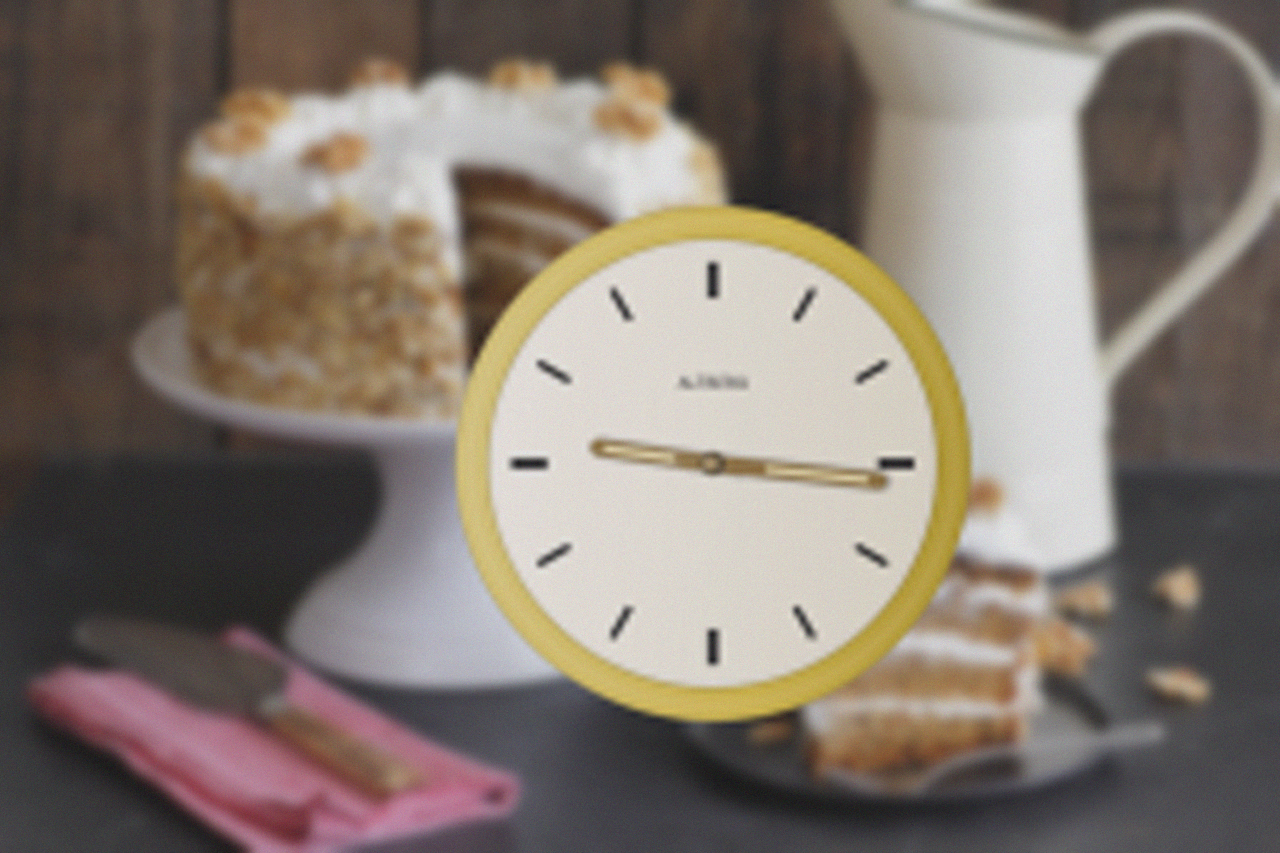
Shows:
9h16
